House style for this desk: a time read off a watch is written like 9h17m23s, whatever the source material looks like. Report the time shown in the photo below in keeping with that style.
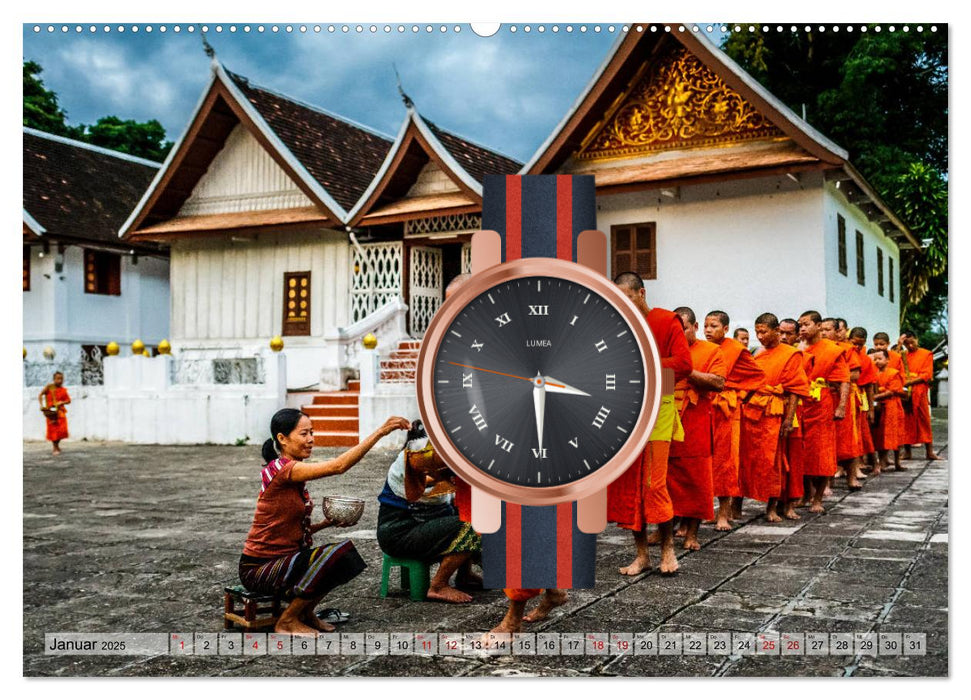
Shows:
3h29m47s
